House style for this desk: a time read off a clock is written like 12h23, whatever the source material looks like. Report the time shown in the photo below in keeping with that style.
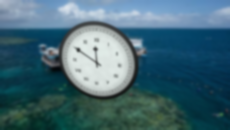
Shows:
11h50
